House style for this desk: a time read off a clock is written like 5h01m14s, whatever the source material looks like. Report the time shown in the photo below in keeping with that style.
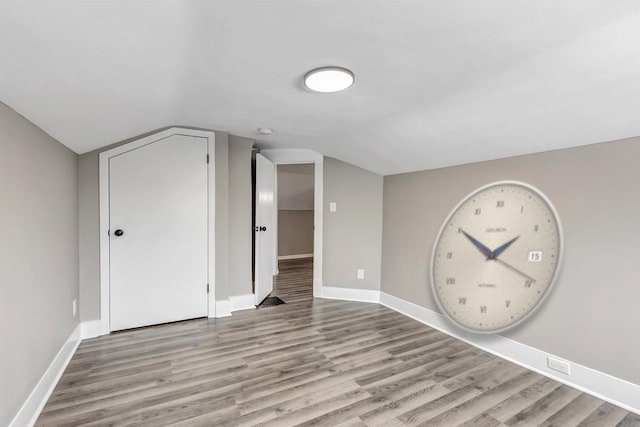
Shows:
1h50m19s
